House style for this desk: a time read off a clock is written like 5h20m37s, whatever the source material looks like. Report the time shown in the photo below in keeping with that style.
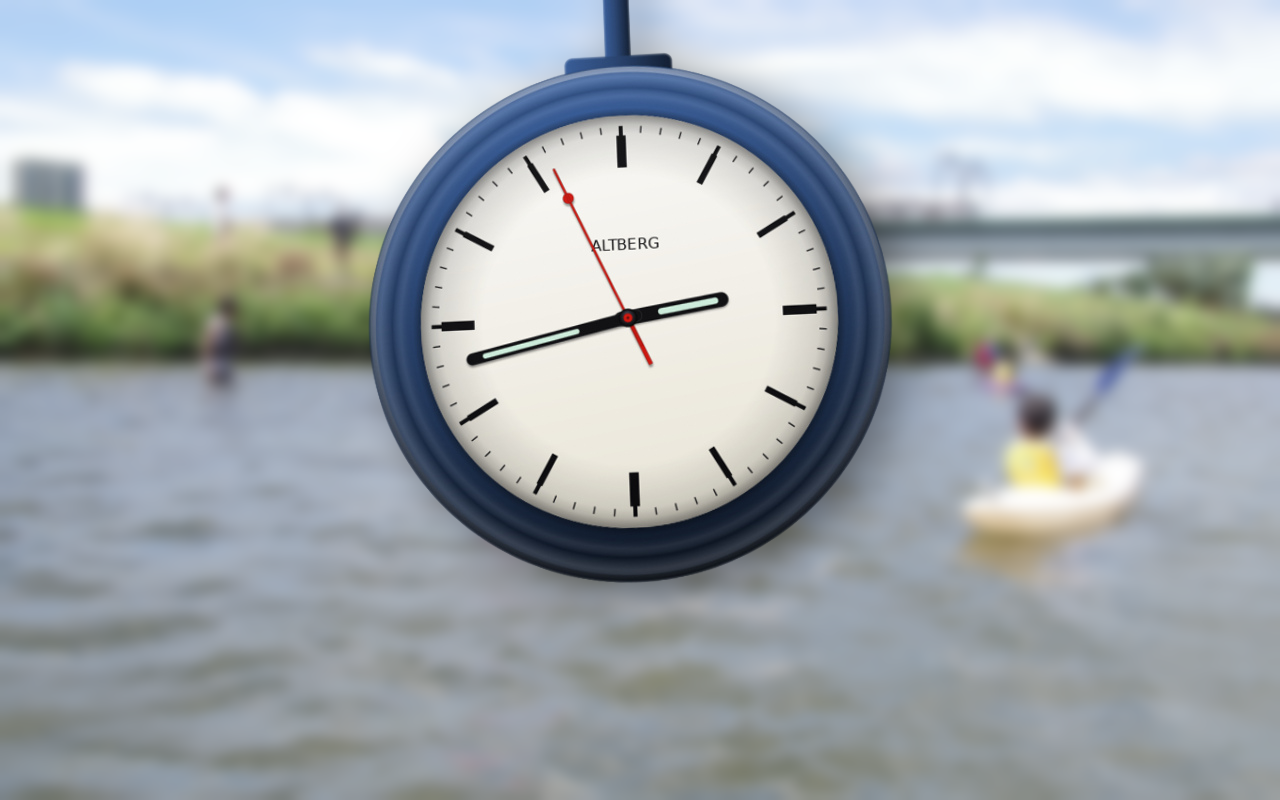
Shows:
2h42m56s
